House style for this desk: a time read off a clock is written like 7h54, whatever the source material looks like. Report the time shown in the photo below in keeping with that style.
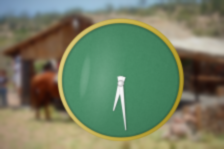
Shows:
6h29
